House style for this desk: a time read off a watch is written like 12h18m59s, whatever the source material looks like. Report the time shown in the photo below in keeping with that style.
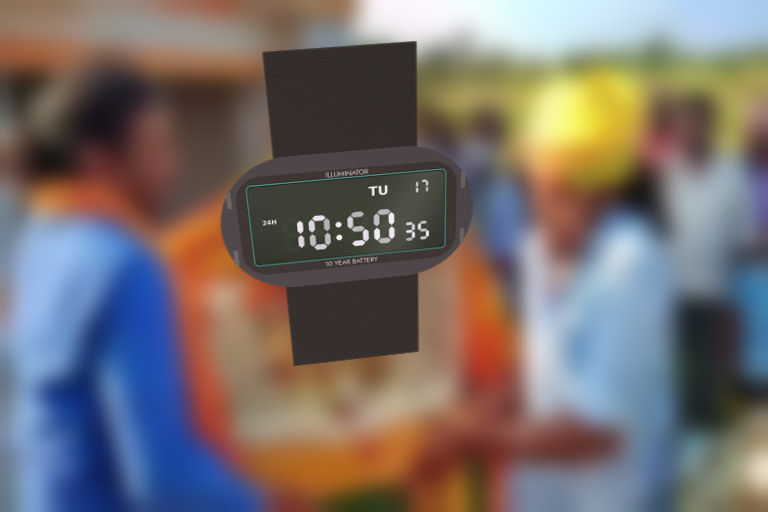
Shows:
10h50m35s
